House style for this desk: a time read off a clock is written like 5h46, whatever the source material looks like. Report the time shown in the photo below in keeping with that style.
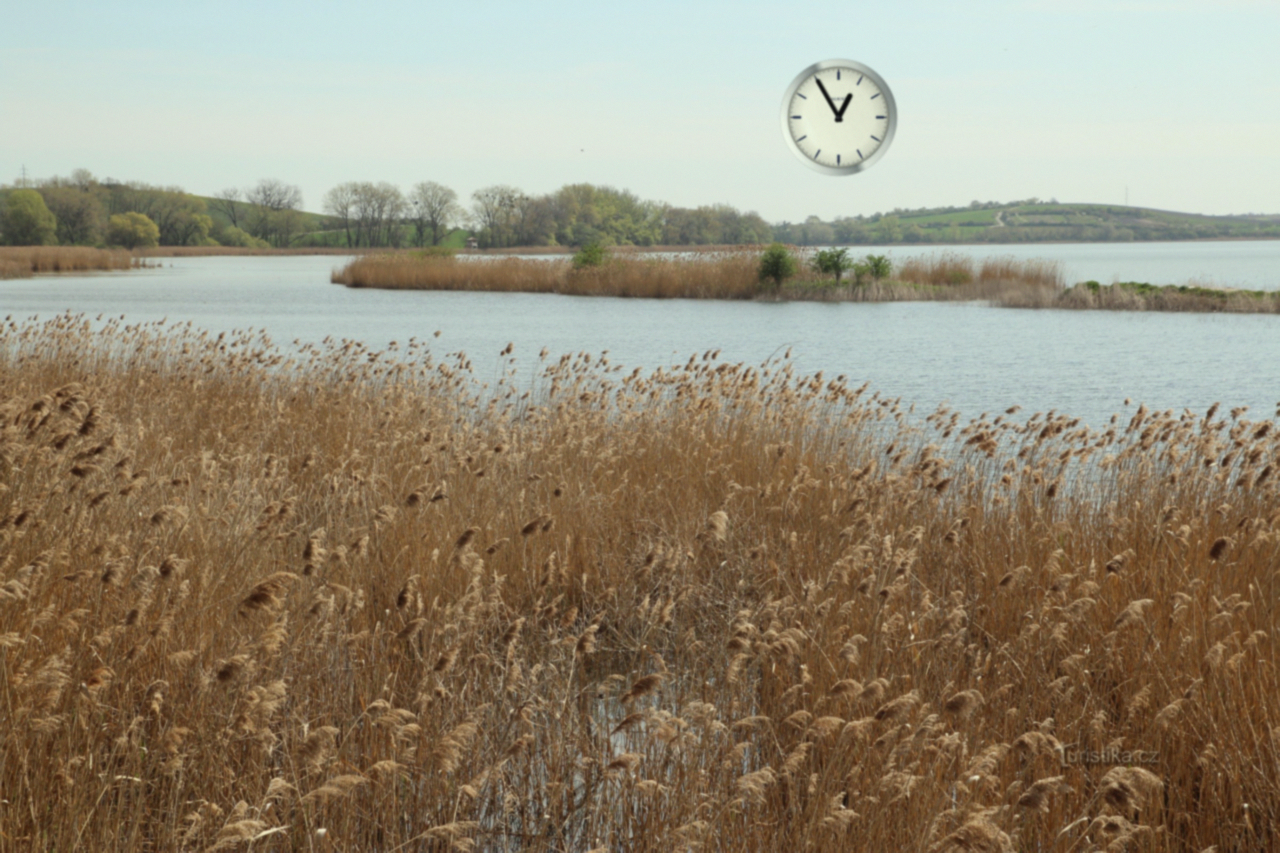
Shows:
12h55
